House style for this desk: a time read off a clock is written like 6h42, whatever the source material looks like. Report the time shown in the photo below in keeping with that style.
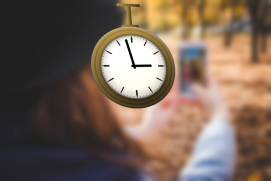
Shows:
2h58
